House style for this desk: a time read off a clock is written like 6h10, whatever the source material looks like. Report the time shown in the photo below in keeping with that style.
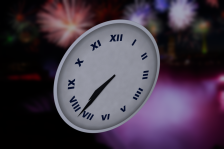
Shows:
7h37
